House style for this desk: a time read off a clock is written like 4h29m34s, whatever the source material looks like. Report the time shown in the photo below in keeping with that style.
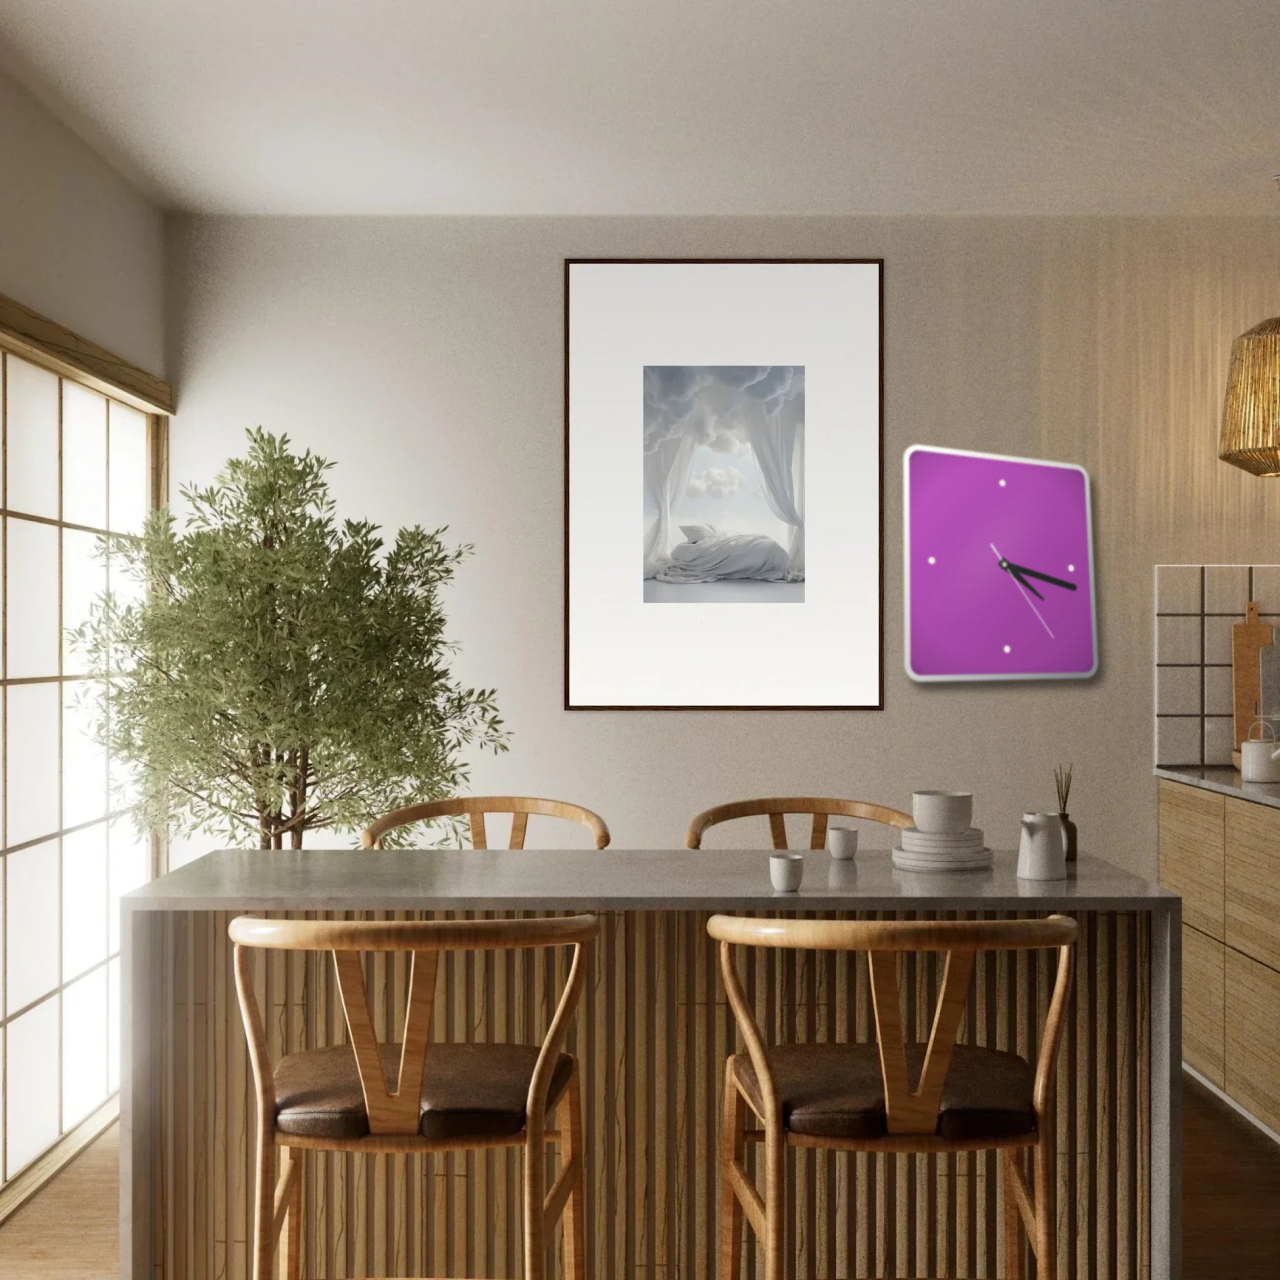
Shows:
4h17m24s
